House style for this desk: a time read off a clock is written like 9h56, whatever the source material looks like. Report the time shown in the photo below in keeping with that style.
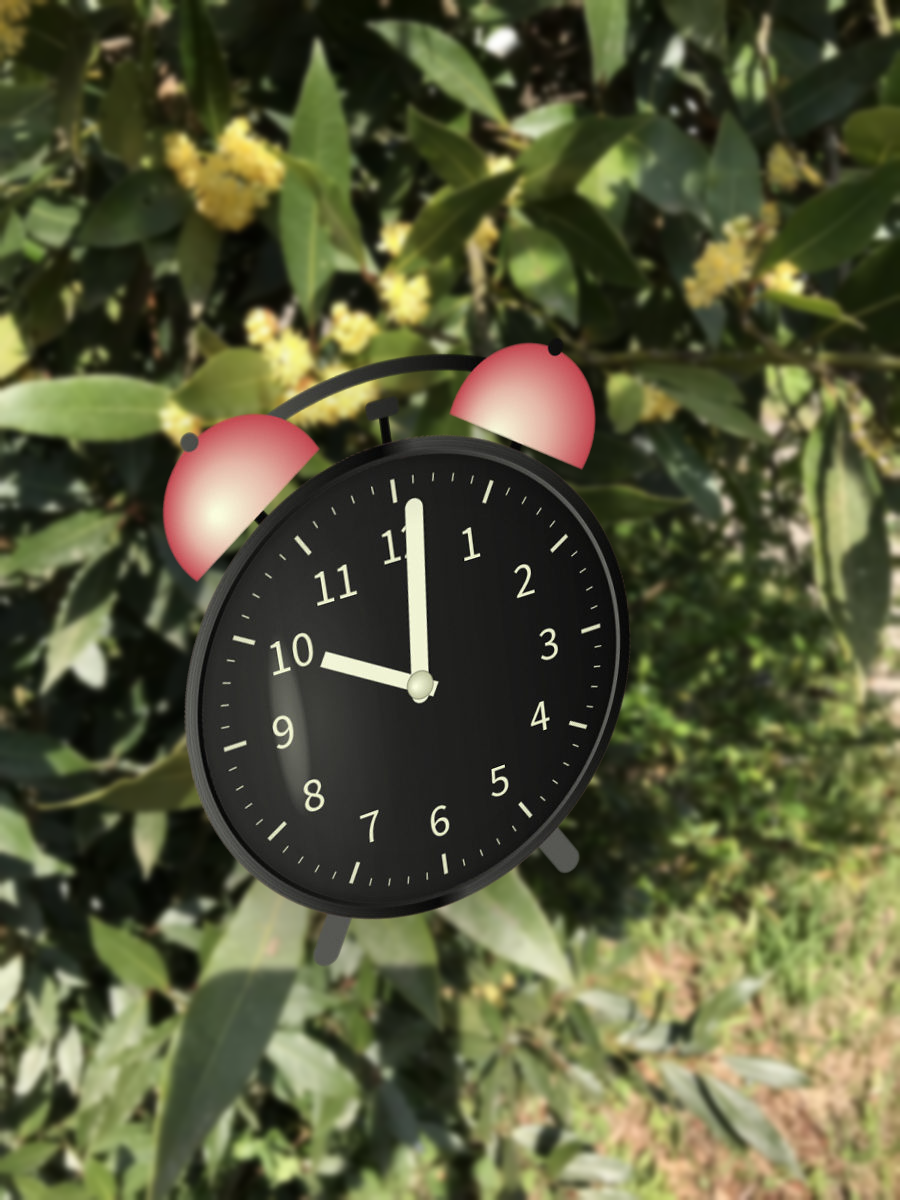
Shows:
10h01
